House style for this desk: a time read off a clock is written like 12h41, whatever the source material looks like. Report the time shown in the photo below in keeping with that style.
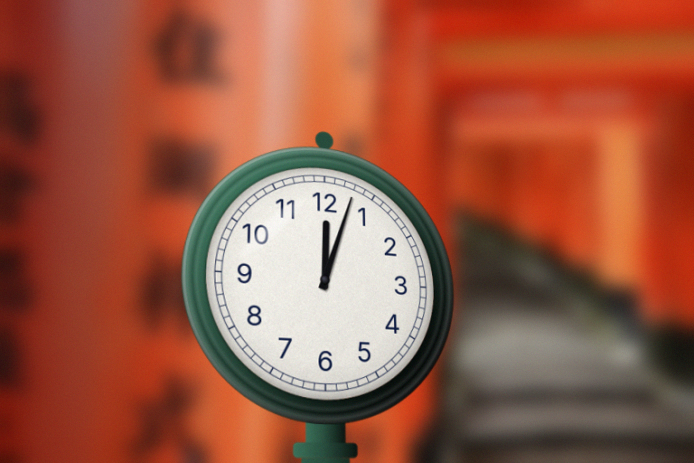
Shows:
12h03
